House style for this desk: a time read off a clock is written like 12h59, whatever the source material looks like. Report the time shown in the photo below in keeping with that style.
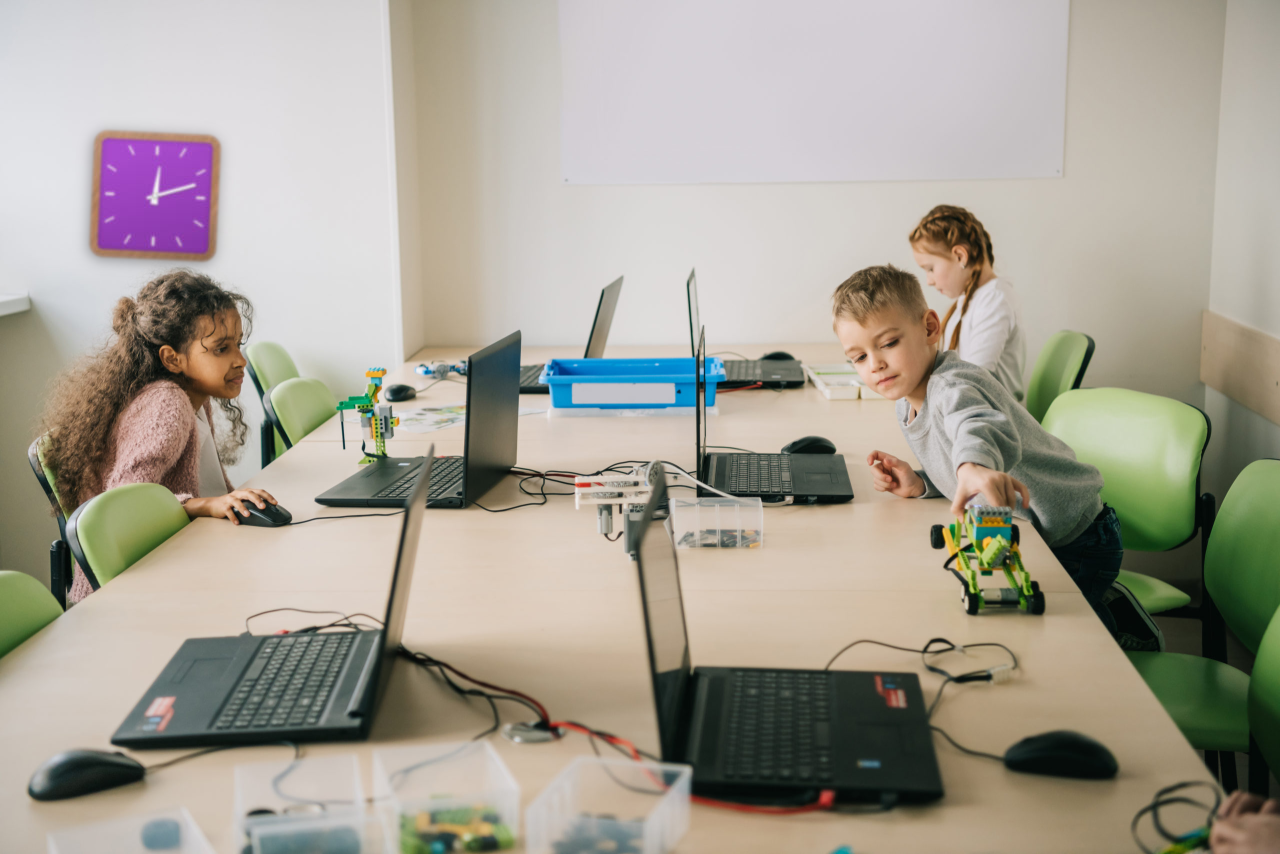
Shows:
12h12
